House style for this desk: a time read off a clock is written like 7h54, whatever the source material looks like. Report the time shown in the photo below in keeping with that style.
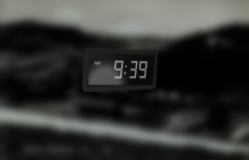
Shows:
9h39
